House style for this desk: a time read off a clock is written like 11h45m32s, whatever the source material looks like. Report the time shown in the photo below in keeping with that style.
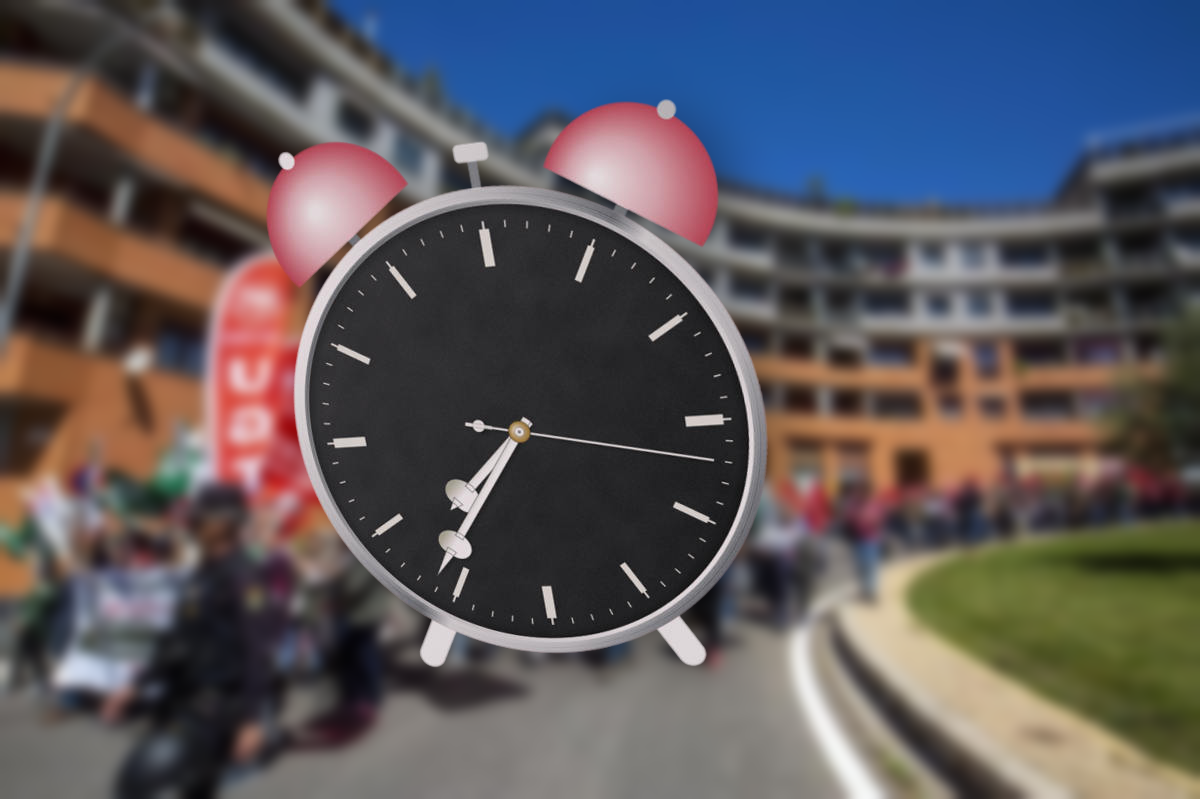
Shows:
7h36m17s
